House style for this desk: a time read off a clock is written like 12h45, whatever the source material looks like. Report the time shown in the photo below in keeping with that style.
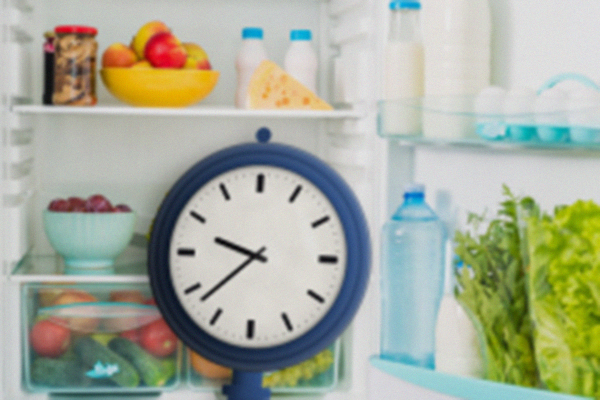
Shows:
9h38
